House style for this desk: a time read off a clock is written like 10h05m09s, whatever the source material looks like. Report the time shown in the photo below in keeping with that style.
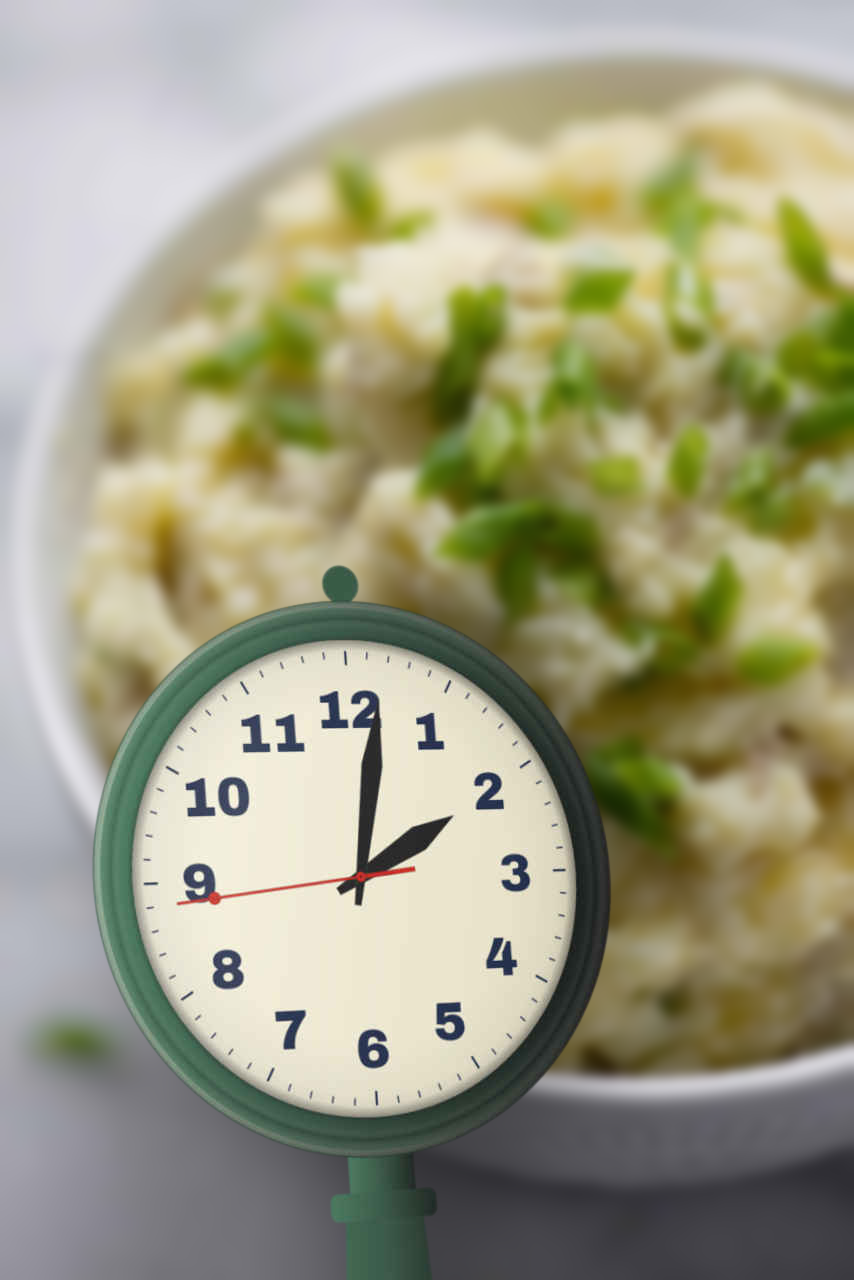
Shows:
2h01m44s
